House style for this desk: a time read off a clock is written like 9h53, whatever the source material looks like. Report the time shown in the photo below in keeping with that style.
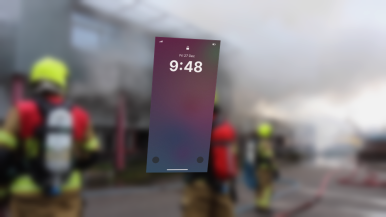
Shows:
9h48
